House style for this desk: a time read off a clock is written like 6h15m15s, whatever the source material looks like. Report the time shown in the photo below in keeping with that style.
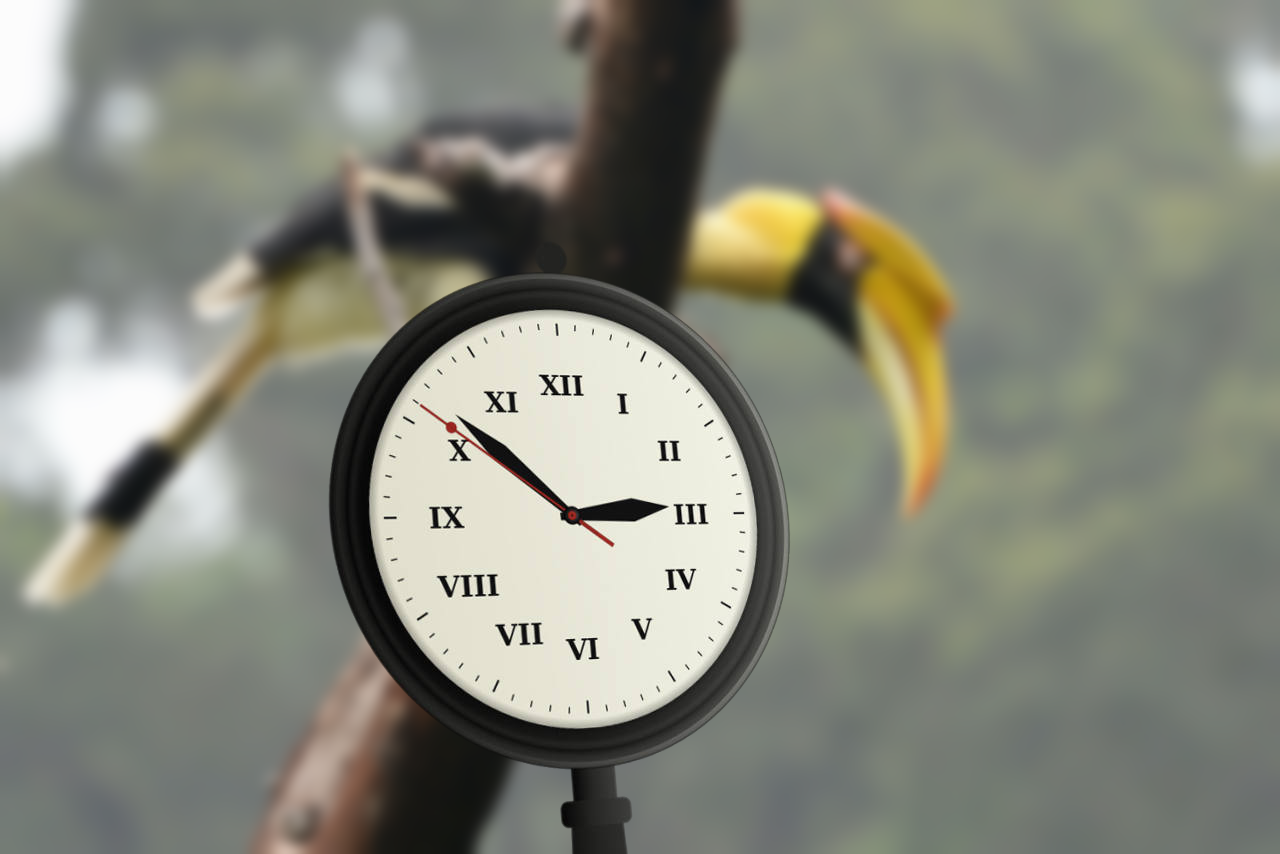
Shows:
2h51m51s
